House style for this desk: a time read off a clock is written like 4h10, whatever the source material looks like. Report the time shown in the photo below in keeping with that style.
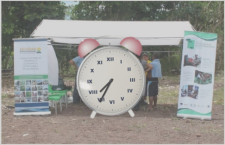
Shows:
7h35
